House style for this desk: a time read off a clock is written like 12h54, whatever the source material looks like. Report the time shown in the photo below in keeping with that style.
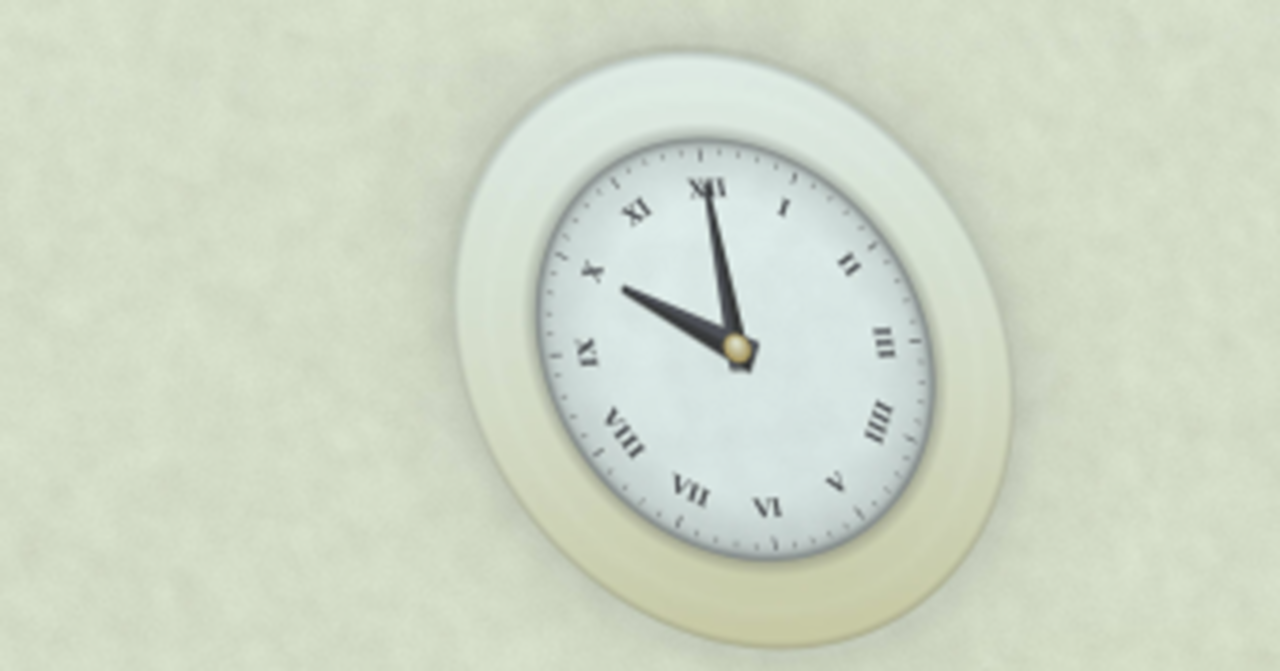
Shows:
10h00
